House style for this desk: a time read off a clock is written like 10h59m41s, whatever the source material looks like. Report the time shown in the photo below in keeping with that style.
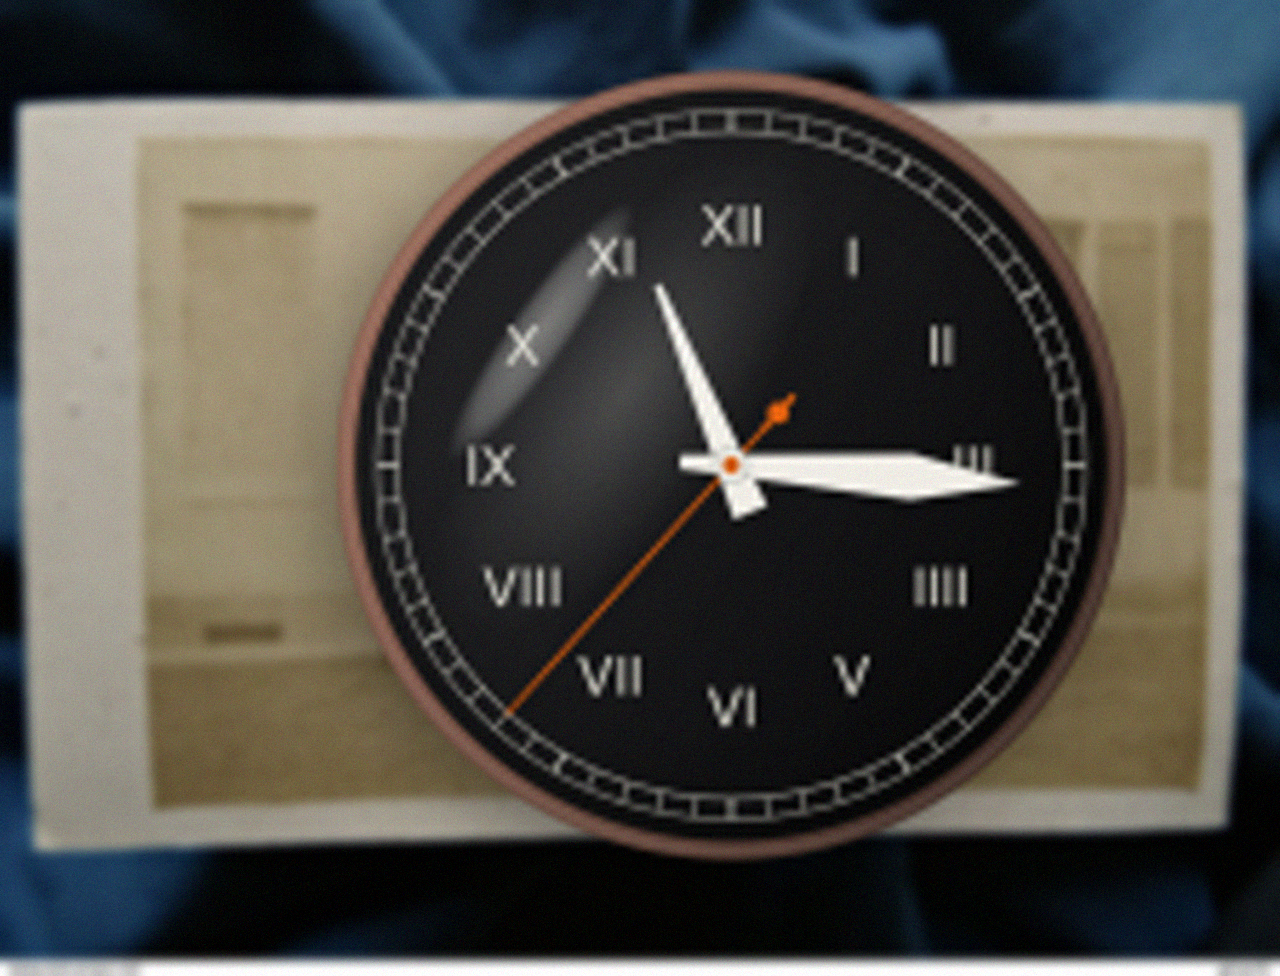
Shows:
11h15m37s
